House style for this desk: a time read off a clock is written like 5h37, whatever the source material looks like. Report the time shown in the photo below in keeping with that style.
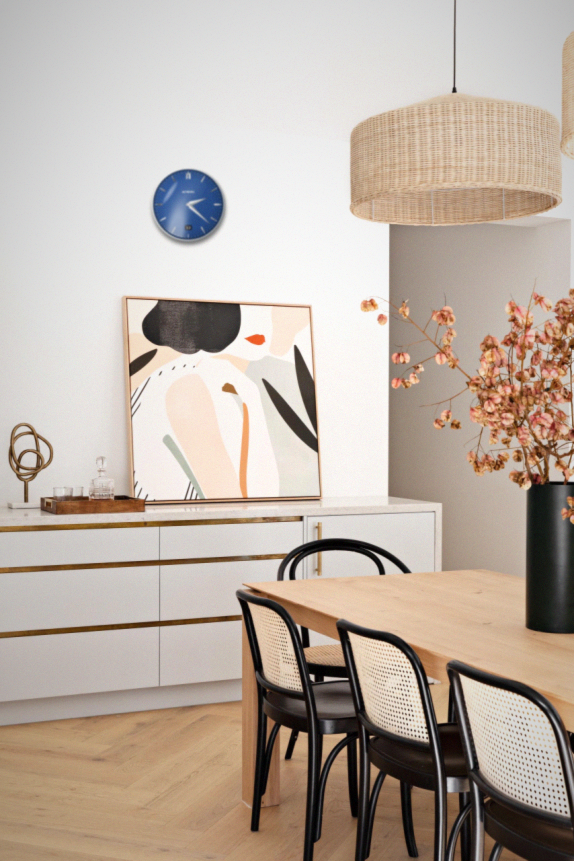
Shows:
2h22
